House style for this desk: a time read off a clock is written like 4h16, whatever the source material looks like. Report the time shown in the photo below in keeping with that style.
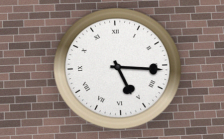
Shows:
5h16
